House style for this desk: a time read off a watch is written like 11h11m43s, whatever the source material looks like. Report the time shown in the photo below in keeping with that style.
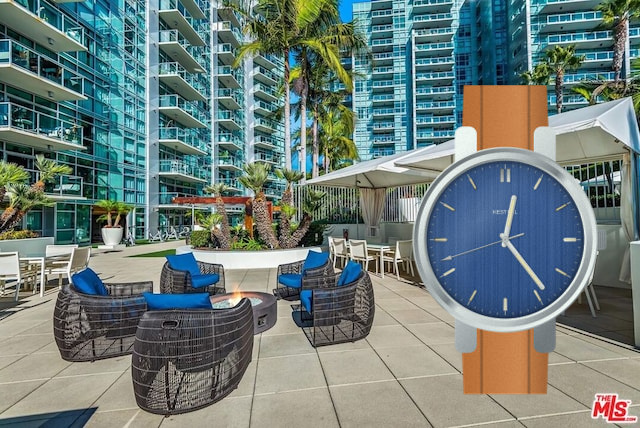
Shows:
12h23m42s
